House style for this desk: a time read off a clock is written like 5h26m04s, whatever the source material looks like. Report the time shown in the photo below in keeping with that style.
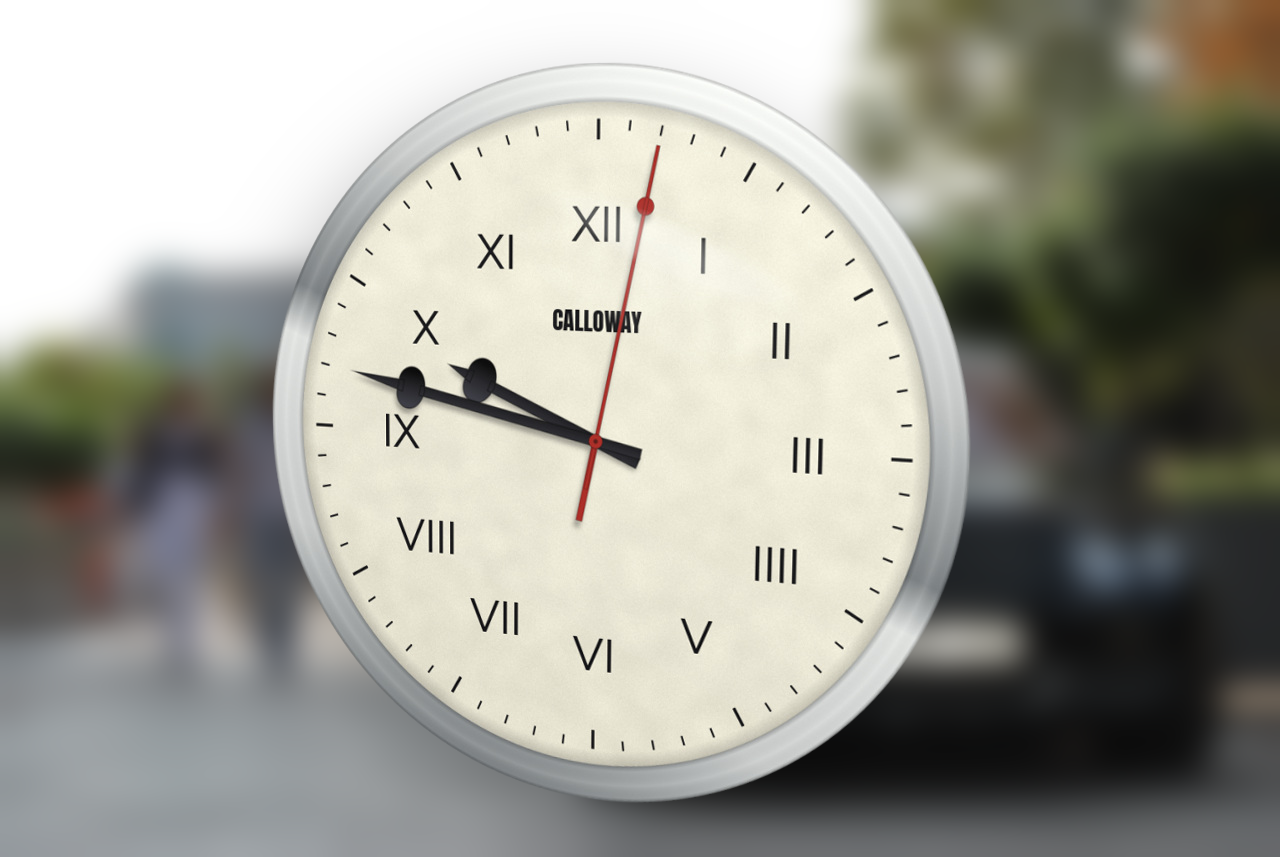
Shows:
9h47m02s
